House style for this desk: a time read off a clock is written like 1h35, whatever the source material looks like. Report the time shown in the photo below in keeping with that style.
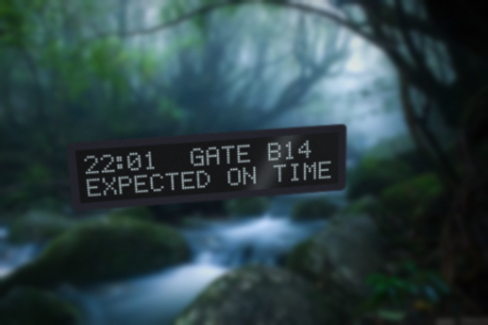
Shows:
22h01
